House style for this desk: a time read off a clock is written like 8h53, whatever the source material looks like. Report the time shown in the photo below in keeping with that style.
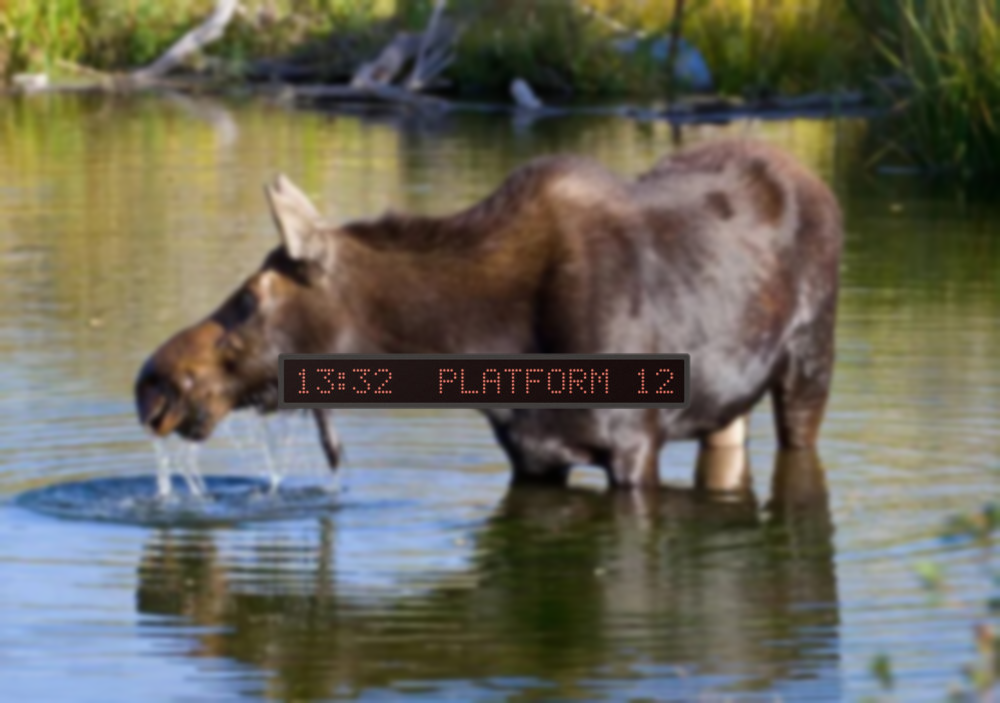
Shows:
13h32
